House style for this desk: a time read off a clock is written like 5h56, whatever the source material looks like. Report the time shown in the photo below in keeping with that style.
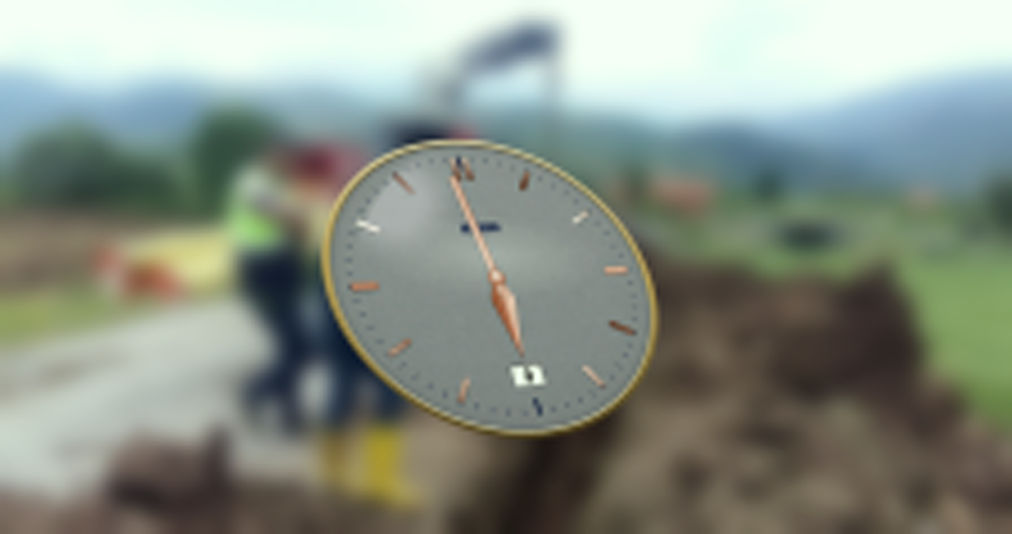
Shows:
5h59
